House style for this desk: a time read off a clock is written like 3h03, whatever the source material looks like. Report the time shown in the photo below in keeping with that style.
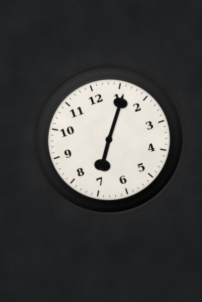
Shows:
7h06
